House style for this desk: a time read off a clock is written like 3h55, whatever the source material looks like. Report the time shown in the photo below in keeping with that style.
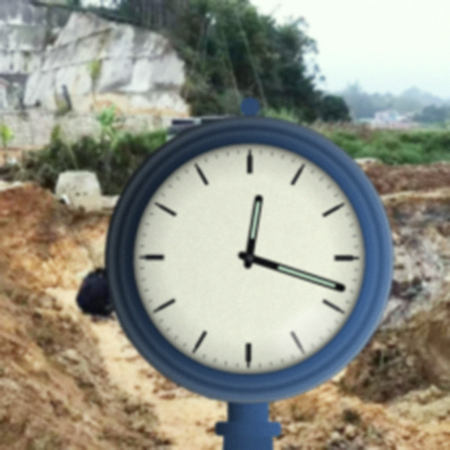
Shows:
12h18
